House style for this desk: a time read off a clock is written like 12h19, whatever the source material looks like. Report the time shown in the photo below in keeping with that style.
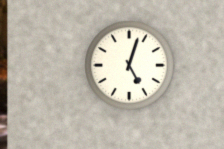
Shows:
5h03
